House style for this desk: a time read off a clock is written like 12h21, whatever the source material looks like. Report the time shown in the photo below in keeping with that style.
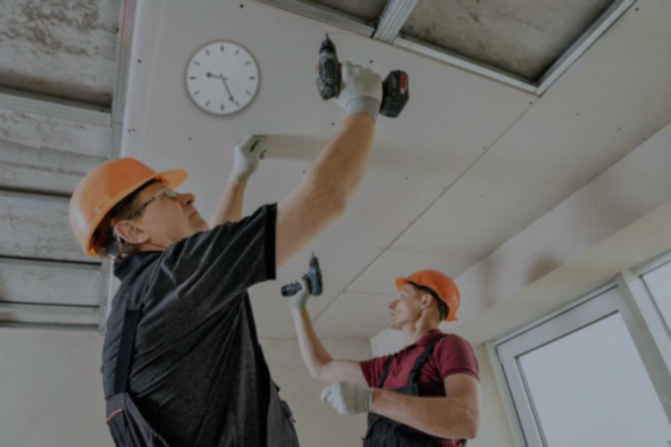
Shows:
9h26
